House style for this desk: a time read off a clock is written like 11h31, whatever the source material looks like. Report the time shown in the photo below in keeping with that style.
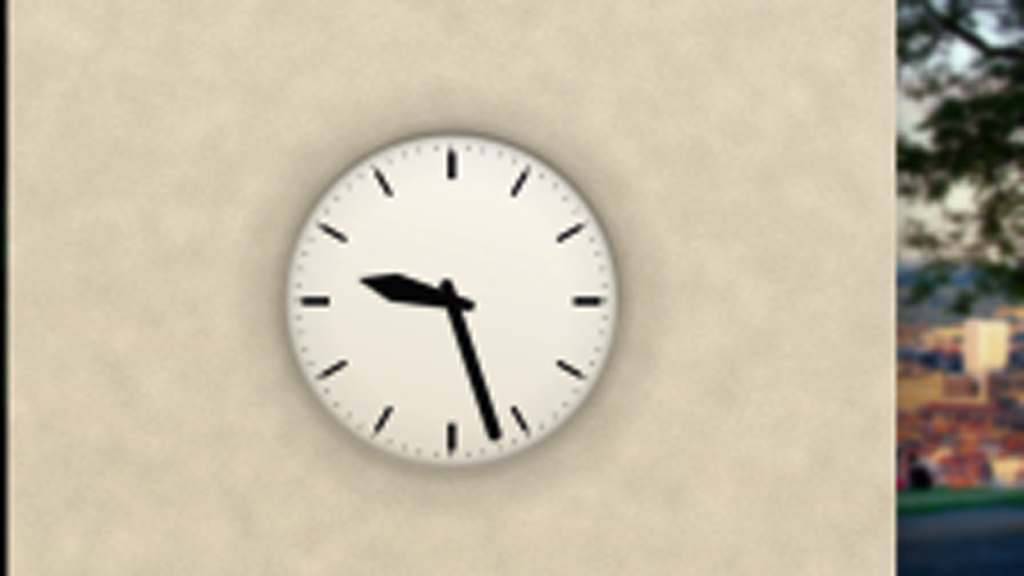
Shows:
9h27
